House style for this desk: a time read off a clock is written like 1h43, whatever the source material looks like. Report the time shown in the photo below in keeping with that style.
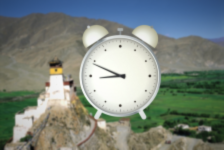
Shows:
8h49
